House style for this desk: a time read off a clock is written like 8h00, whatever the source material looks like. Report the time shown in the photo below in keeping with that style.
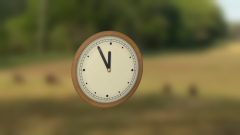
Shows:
11h55
